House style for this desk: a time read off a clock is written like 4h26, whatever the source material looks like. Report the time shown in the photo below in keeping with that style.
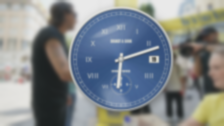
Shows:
6h12
